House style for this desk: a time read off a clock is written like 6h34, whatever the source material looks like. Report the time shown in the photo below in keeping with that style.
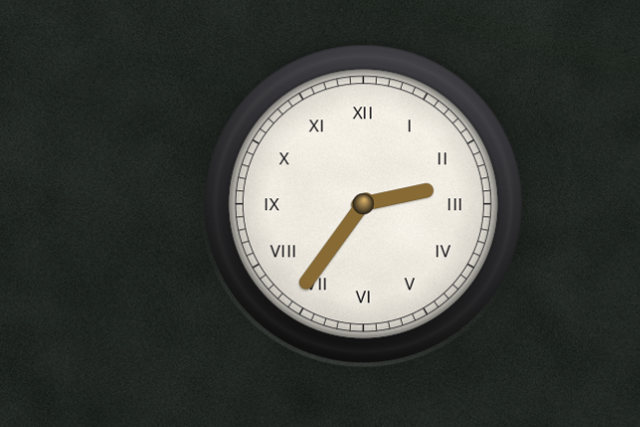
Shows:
2h36
